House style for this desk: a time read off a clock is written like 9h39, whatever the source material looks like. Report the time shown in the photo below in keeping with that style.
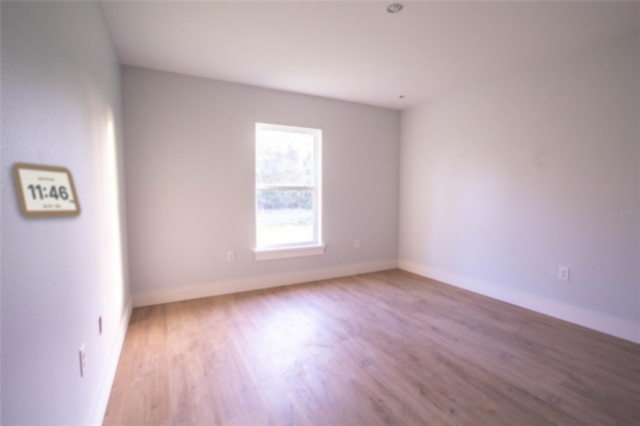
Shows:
11h46
